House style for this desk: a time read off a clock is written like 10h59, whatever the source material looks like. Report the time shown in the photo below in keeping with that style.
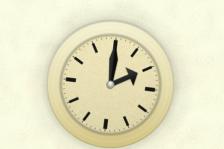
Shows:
2h00
